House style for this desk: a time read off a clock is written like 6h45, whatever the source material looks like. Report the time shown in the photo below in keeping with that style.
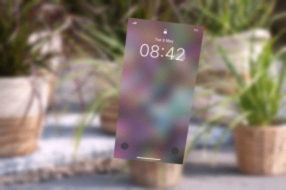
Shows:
8h42
